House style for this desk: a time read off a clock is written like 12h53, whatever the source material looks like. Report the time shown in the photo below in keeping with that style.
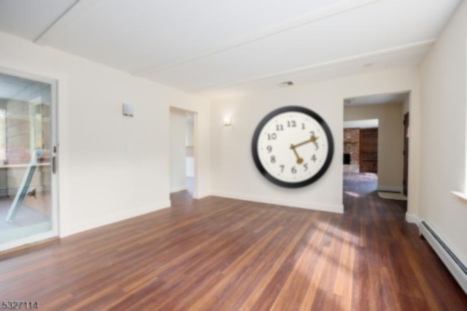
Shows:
5h12
